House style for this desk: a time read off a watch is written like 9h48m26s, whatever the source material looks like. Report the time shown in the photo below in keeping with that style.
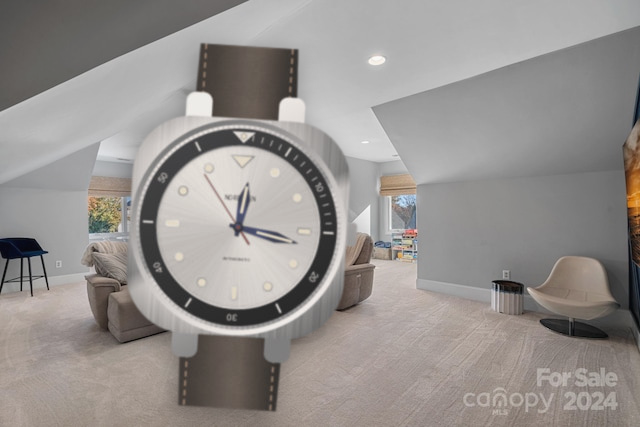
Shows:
12h16m54s
